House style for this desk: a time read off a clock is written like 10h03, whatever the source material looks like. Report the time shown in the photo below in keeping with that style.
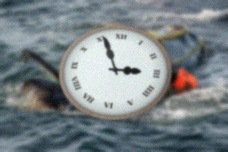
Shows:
2h56
